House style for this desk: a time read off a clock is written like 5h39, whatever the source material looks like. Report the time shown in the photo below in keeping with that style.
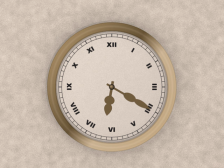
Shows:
6h20
